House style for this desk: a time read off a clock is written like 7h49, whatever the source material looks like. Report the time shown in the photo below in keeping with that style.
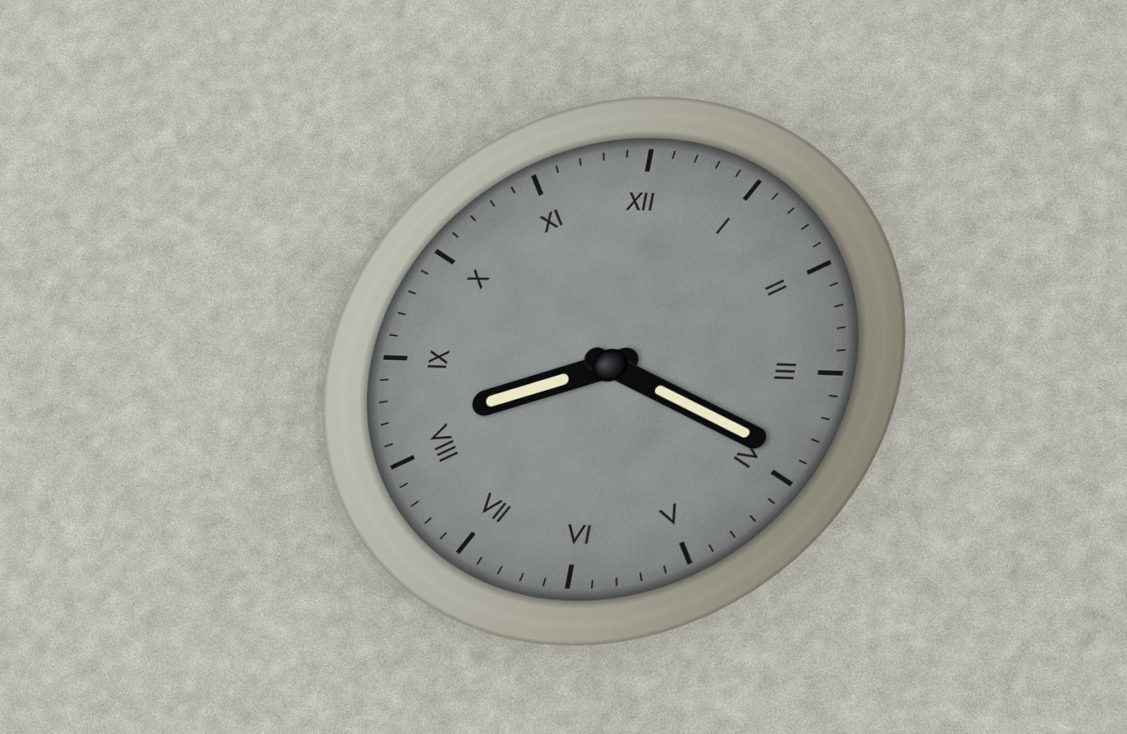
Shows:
8h19
